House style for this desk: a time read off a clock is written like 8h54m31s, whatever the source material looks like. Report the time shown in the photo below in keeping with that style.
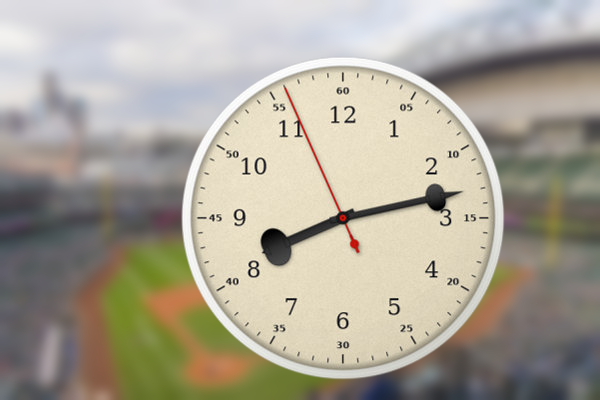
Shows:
8h12m56s
